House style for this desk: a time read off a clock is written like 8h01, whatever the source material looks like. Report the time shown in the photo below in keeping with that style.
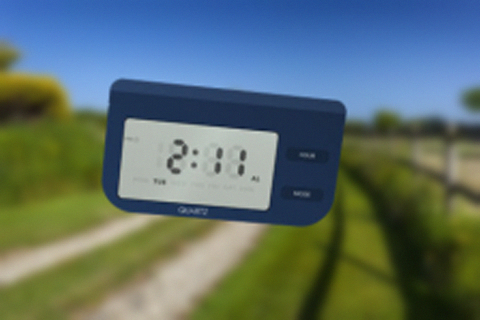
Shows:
2h11
